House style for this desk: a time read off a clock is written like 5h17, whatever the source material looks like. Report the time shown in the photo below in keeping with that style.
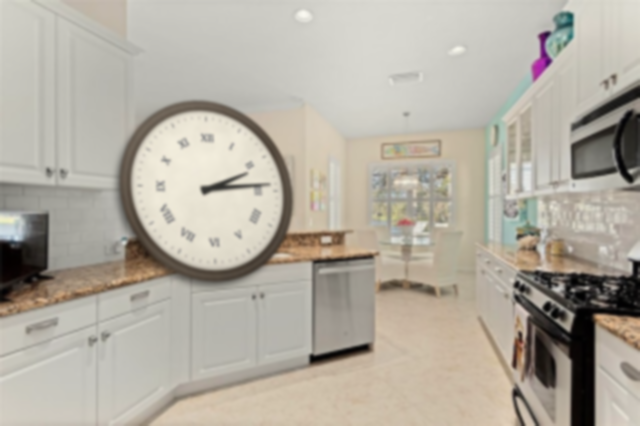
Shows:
2h14
